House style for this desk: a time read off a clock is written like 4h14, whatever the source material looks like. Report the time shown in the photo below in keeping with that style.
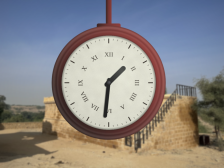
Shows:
1h31
